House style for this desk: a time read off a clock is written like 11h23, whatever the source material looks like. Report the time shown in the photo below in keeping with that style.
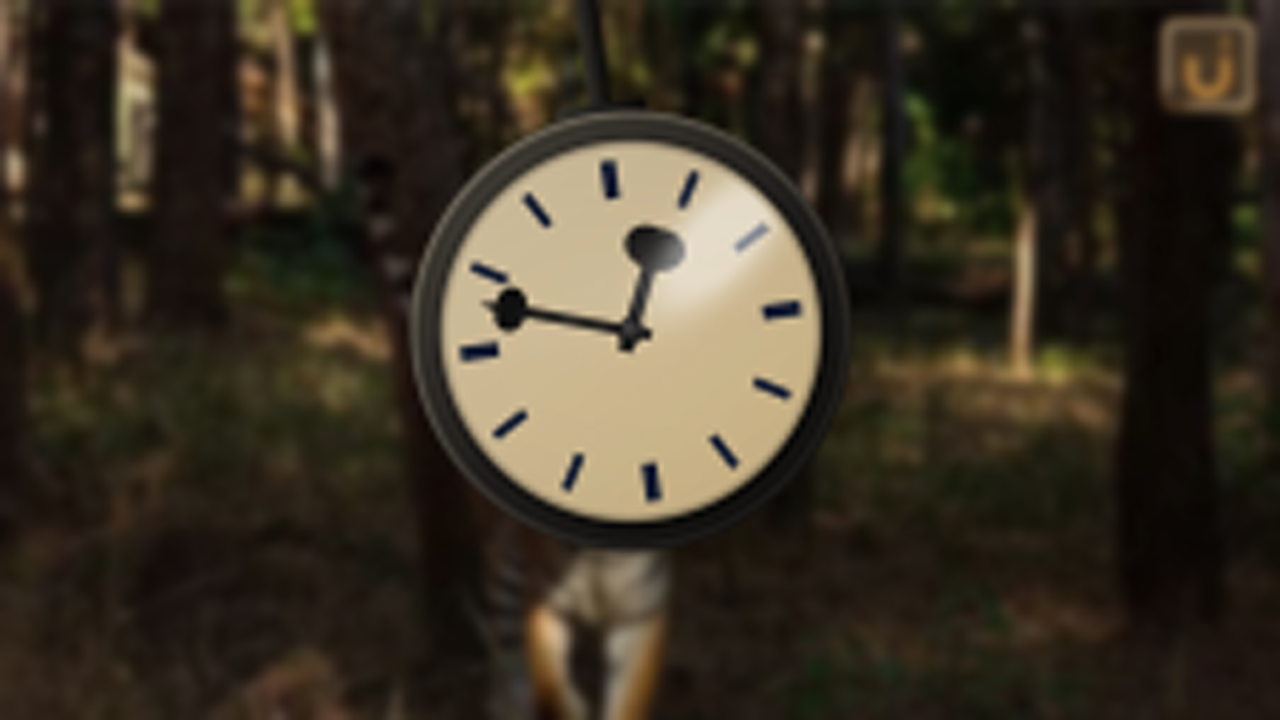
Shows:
12h48
